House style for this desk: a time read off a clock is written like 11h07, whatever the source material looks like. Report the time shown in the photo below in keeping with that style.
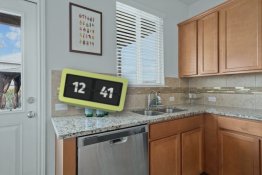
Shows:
12h41
